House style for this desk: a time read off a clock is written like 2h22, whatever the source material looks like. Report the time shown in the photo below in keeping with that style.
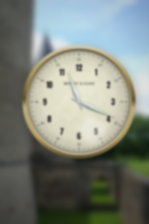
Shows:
11h19
